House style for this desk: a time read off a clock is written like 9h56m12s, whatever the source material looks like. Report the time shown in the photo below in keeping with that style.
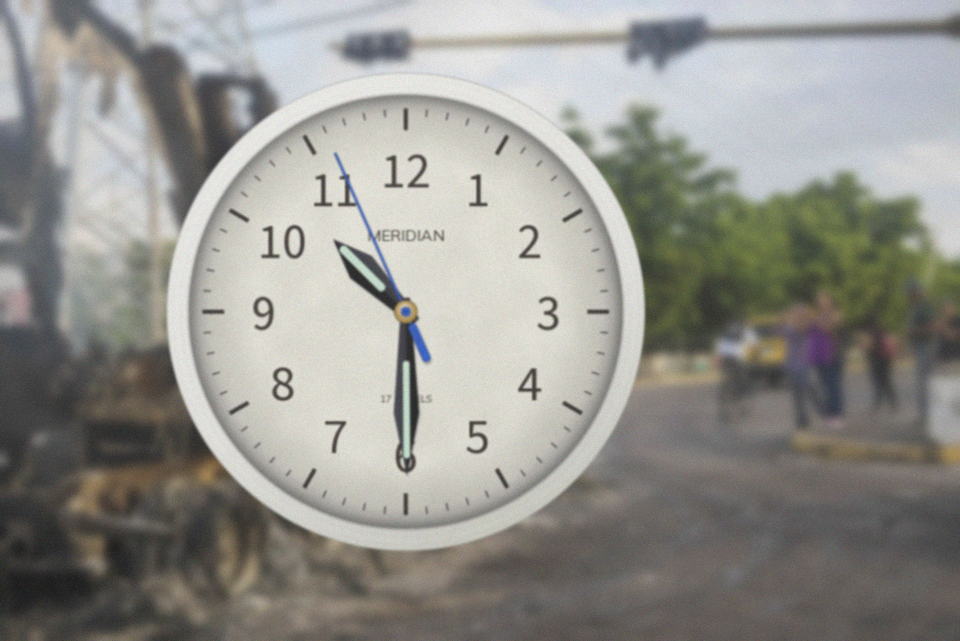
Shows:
10h29m56s
